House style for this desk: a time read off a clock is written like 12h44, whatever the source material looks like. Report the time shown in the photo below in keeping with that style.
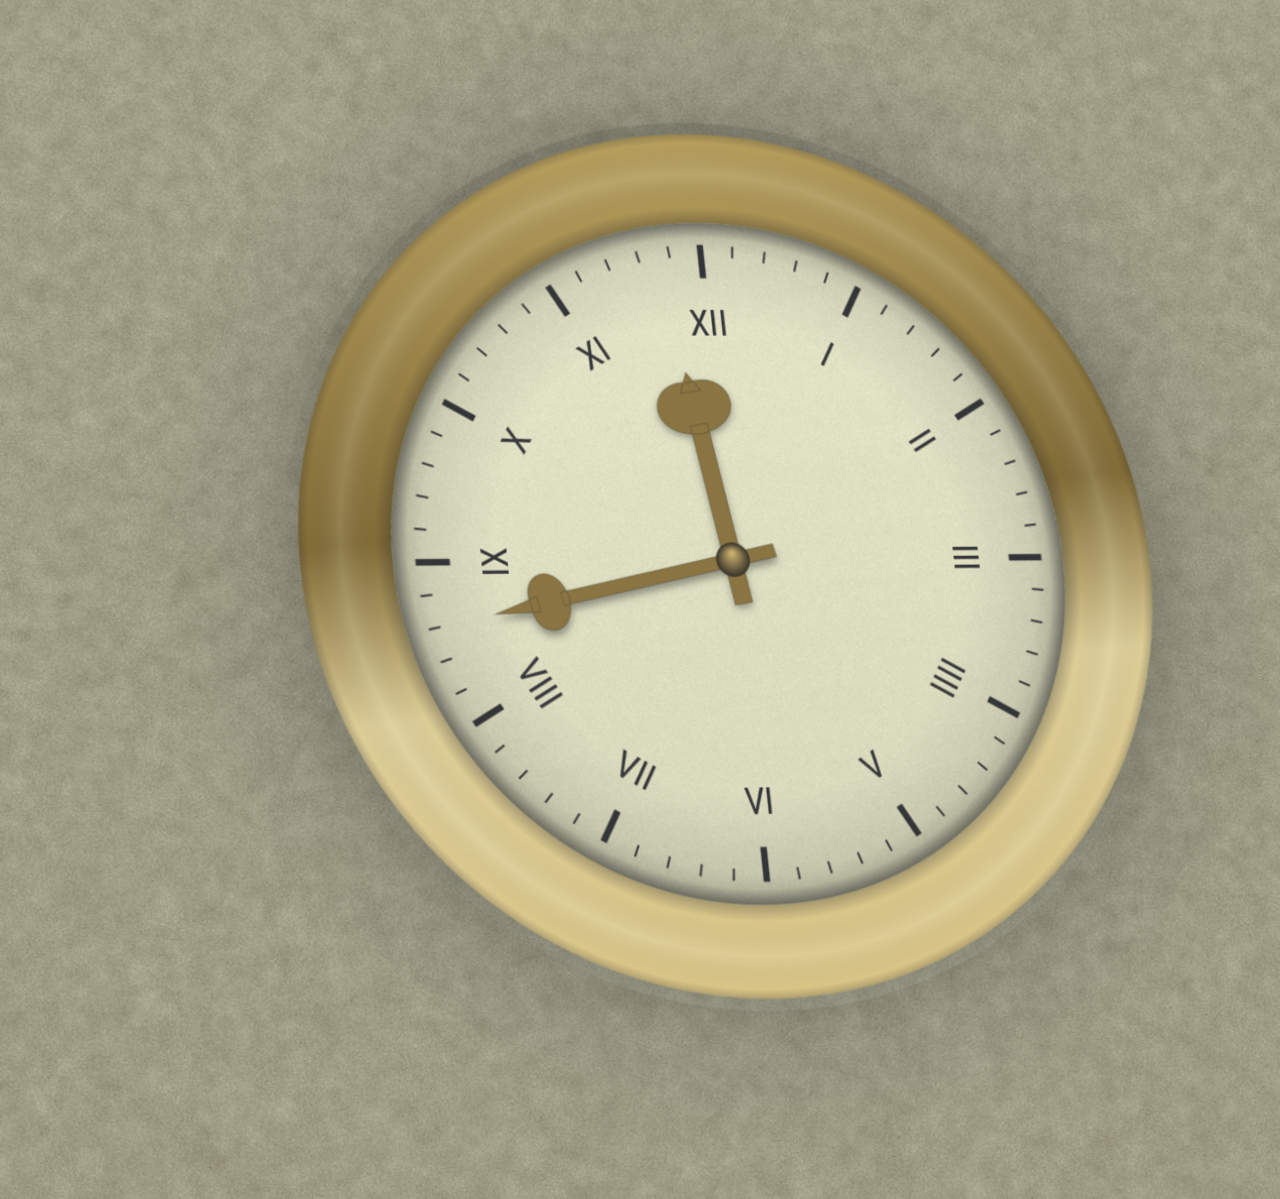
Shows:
11h43
